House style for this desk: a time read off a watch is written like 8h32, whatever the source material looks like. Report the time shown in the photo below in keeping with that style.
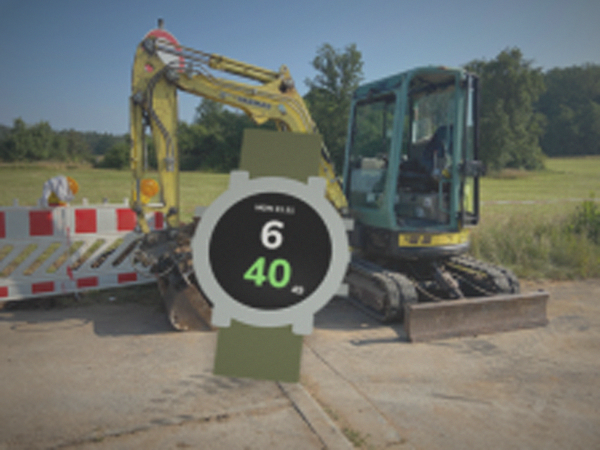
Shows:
6h40
